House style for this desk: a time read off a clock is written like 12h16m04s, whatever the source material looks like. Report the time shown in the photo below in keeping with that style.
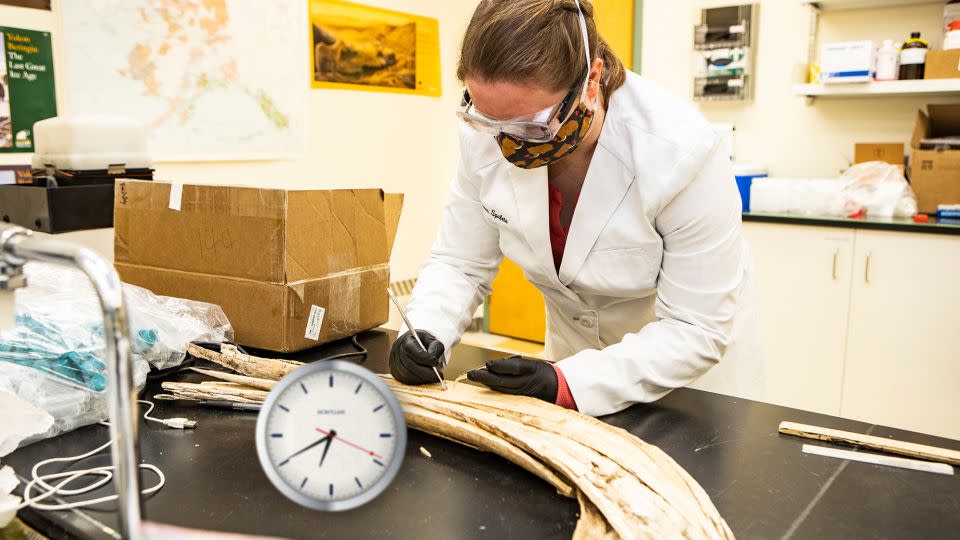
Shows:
6h40m19s
